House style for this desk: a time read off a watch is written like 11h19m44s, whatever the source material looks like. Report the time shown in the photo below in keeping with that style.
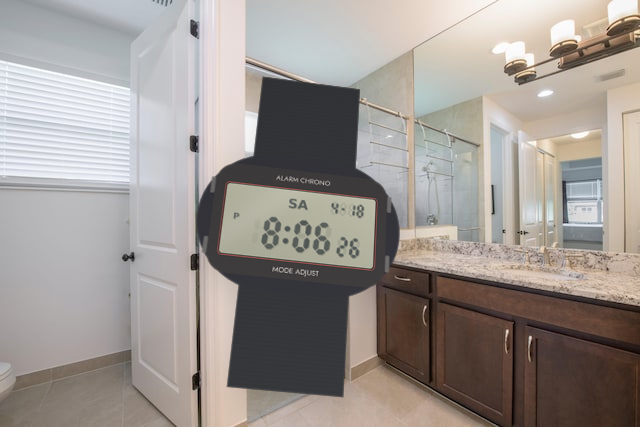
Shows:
8h06m26s
